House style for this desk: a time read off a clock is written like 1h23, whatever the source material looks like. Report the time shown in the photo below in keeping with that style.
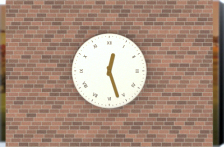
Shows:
12h27
